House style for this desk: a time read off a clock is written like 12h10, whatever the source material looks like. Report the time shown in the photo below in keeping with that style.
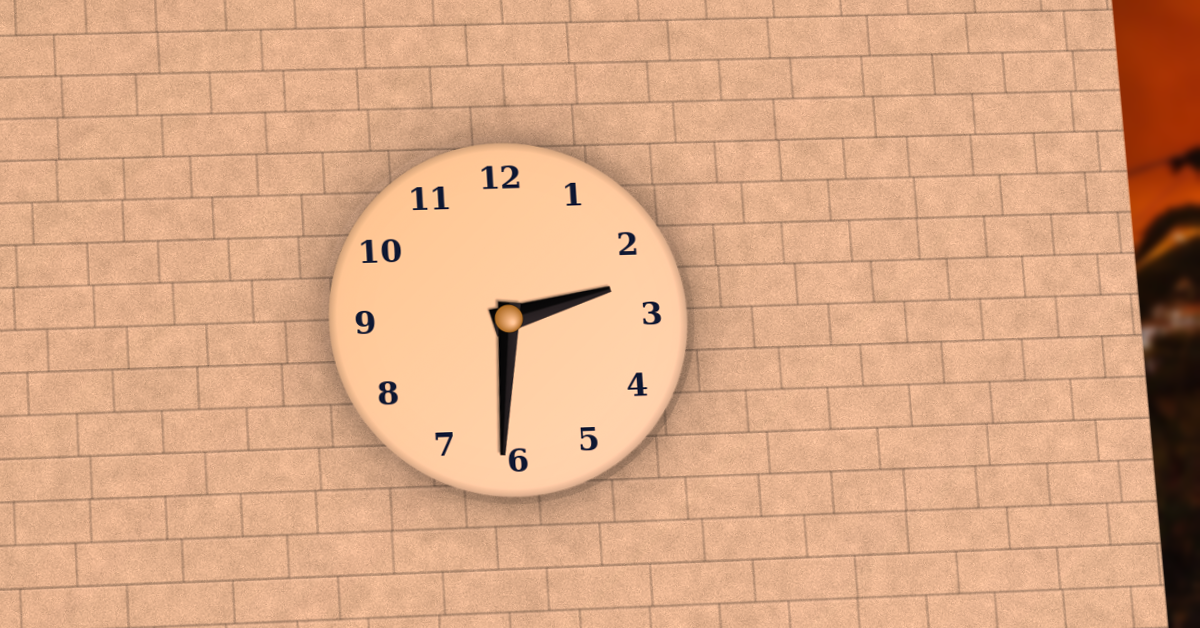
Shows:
2h31
